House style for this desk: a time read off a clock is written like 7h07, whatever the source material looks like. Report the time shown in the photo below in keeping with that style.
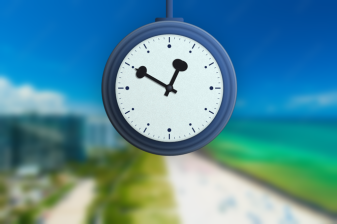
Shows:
12h50
